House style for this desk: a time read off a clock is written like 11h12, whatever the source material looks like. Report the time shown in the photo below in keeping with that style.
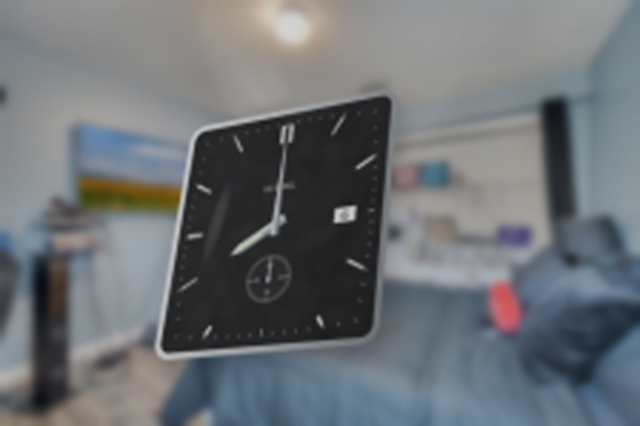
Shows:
8h00
